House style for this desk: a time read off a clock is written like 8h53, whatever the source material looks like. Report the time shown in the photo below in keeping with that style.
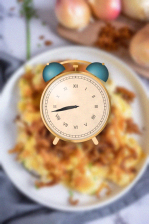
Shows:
8h43
